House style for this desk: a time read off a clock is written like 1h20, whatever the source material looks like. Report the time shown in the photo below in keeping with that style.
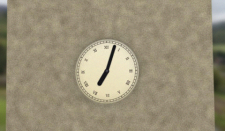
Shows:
7h03
